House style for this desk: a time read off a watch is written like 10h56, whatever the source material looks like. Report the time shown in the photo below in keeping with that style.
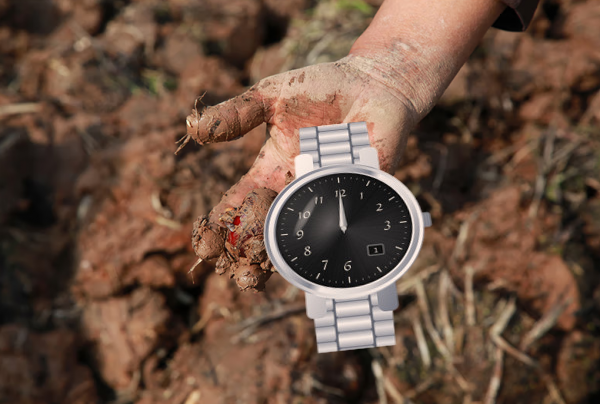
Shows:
12h00
